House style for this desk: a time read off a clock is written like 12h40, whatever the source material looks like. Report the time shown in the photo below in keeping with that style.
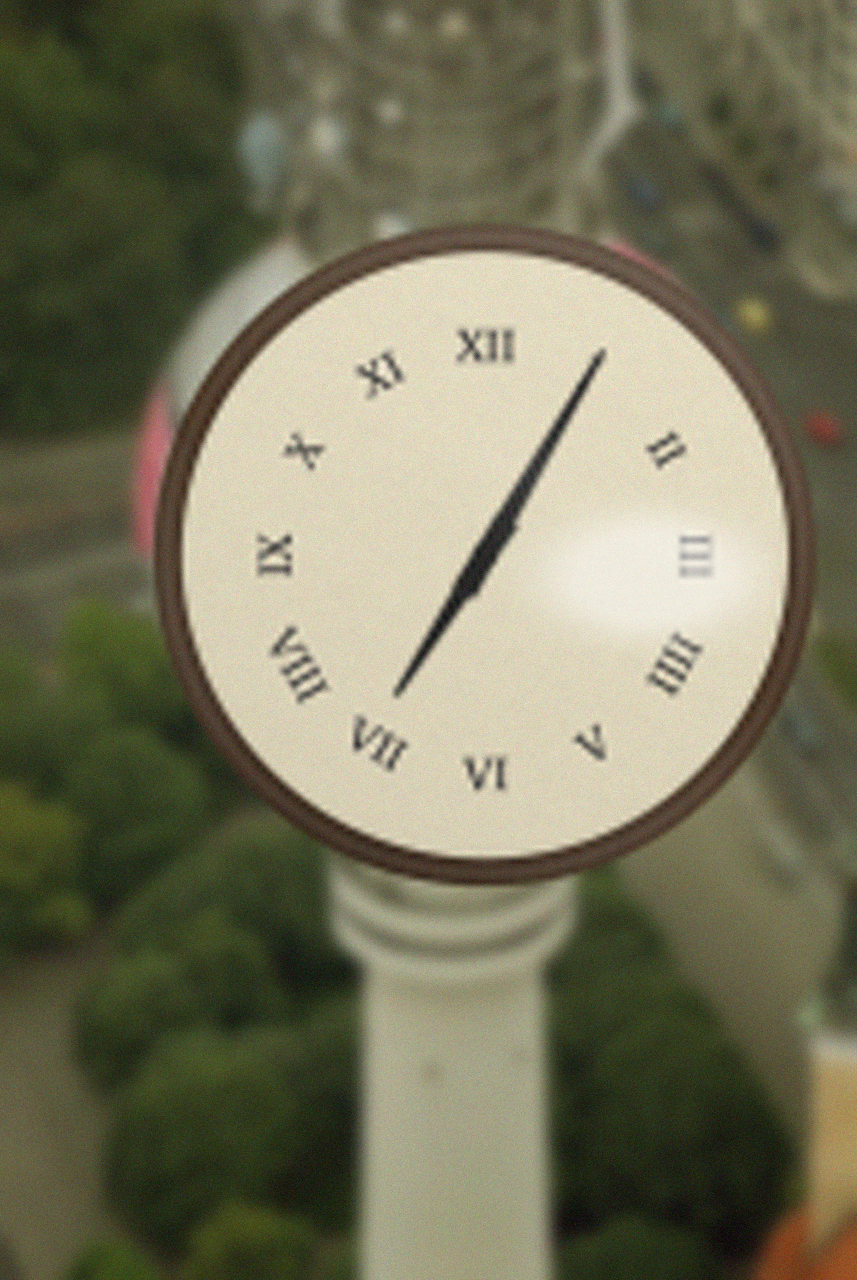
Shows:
7h05
